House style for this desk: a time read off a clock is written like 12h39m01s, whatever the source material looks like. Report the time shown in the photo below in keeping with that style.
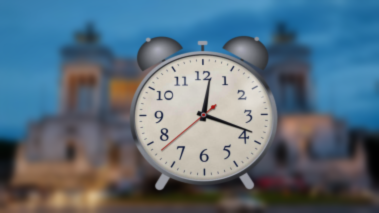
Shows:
12h18m38s
